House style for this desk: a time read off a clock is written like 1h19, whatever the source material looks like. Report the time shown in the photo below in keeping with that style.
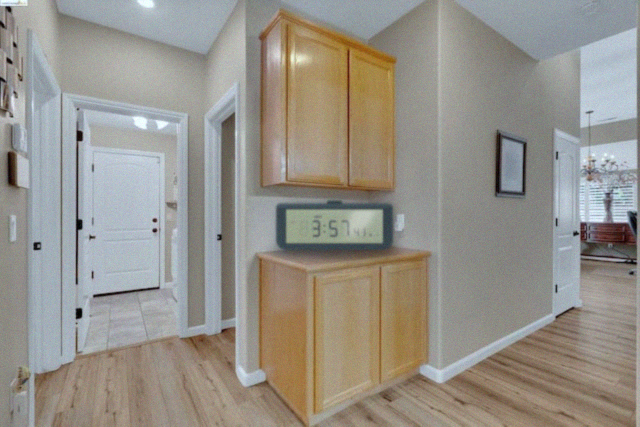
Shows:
3h57
